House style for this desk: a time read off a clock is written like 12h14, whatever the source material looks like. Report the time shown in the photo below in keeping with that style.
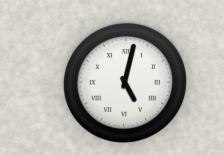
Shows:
5h02
